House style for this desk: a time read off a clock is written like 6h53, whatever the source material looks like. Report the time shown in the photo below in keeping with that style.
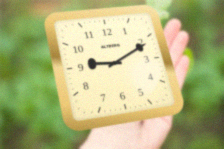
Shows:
9h11
